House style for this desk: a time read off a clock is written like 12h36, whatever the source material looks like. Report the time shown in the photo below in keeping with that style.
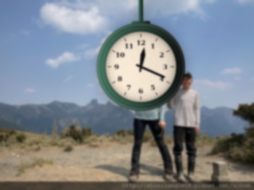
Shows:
12h19
